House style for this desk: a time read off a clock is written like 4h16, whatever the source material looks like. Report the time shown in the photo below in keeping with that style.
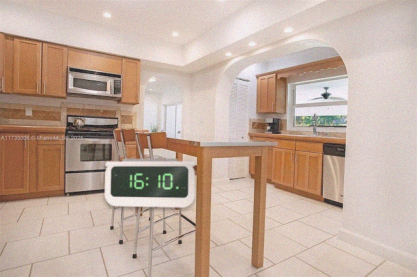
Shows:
16h10
